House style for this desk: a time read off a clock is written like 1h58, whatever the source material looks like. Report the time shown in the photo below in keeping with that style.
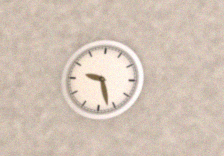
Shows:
9h27
